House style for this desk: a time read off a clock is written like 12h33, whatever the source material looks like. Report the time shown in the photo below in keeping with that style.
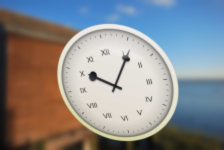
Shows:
10h06
